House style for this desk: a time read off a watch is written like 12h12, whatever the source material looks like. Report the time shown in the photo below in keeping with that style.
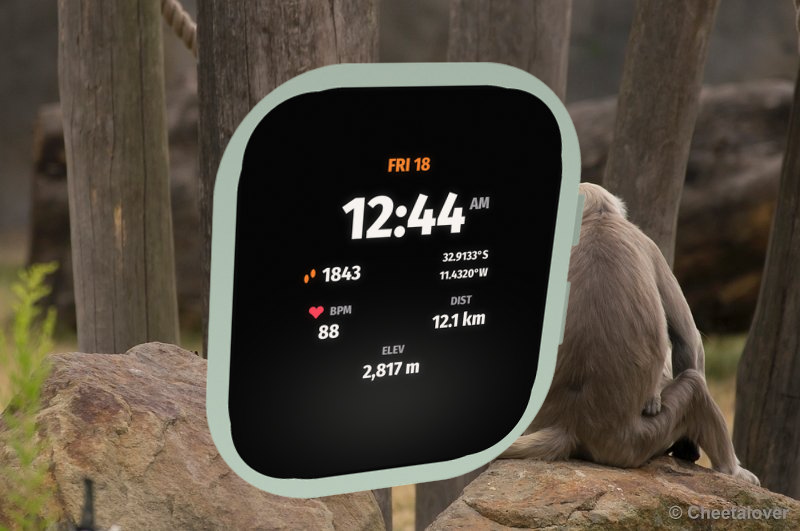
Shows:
12h44
